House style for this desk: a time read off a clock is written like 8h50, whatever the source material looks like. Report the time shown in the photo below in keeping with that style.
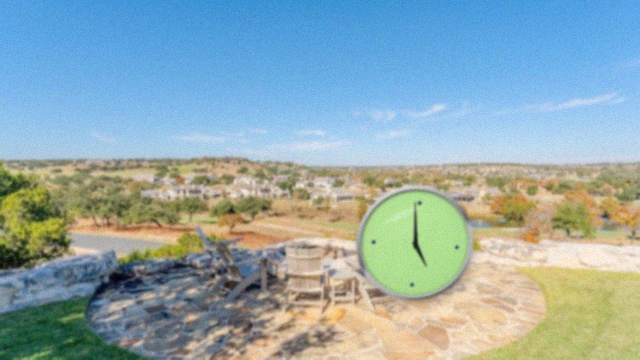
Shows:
4h59
